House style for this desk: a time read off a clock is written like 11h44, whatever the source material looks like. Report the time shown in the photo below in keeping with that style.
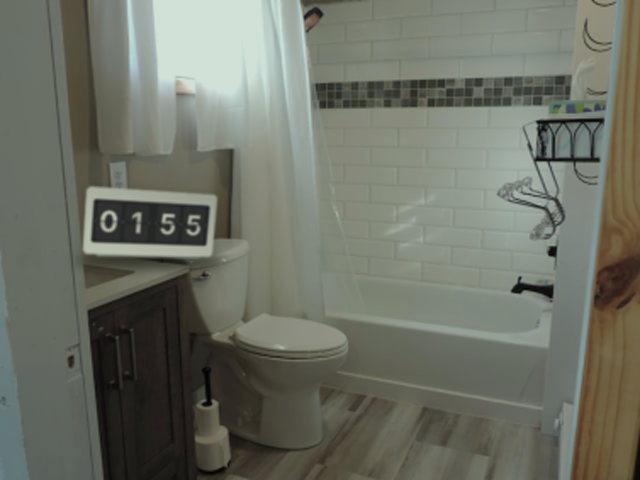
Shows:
1h55
